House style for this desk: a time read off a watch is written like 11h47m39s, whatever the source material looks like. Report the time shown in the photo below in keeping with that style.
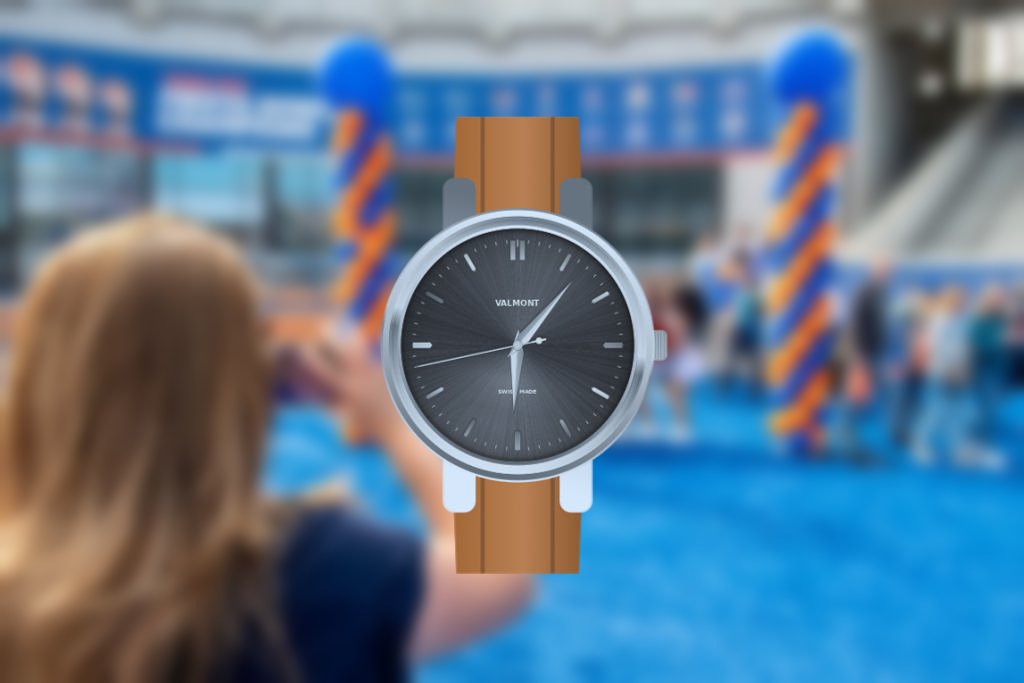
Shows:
6h06m43s
